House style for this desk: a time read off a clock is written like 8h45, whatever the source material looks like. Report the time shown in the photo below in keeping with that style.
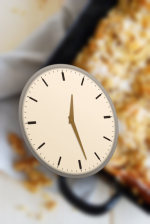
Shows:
12h28
